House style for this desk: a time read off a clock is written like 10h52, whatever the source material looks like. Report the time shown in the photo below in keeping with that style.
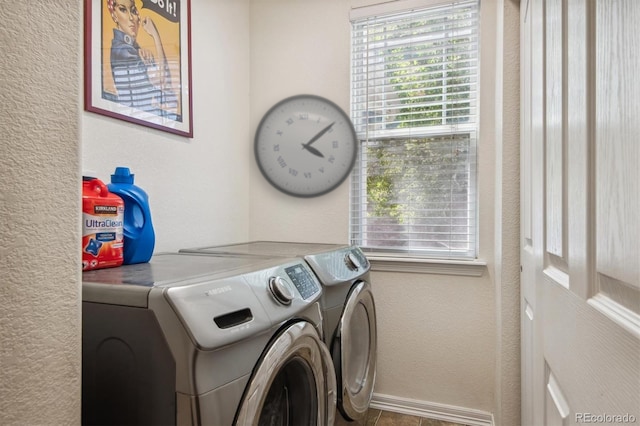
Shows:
4h09
